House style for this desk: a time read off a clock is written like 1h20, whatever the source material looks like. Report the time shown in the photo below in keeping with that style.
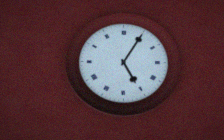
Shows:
5h05
